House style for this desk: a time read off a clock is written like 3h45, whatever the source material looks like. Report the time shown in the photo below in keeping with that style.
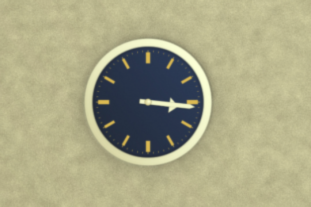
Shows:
3h16
